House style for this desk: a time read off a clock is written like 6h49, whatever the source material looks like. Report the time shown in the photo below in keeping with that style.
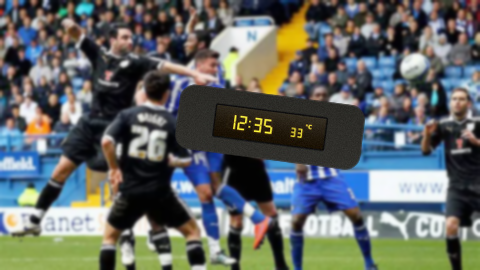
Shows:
12h35
